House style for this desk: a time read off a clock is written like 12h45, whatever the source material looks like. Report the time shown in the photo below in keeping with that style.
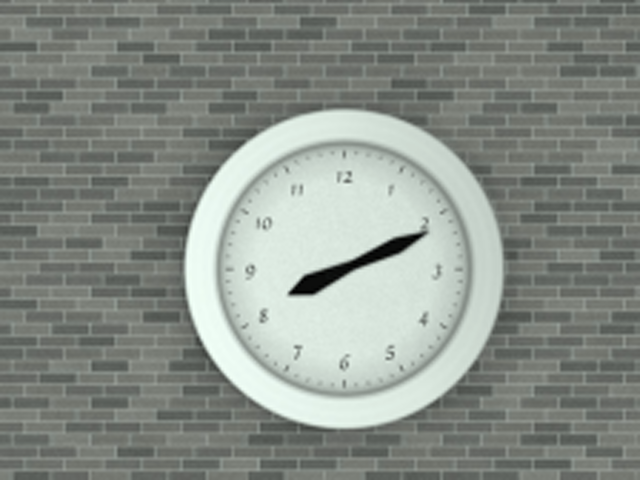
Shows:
8h11
